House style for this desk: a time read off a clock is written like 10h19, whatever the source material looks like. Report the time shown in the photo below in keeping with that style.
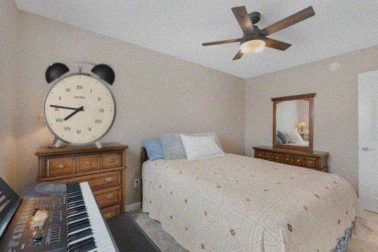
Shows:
7h46
